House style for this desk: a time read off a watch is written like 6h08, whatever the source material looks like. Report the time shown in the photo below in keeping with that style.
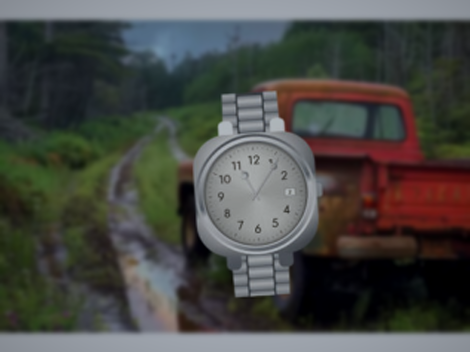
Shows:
11h06
